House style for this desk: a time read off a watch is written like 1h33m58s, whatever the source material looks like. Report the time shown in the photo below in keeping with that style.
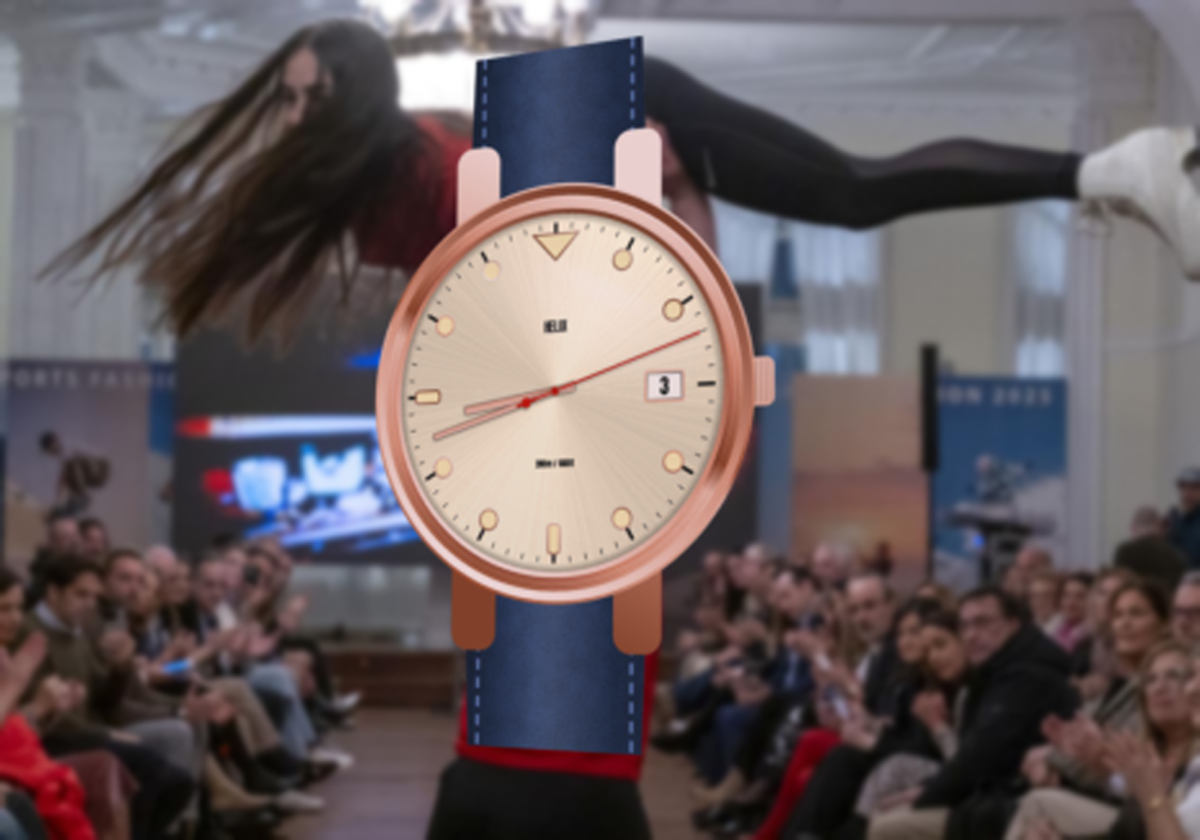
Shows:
8h42m12s
